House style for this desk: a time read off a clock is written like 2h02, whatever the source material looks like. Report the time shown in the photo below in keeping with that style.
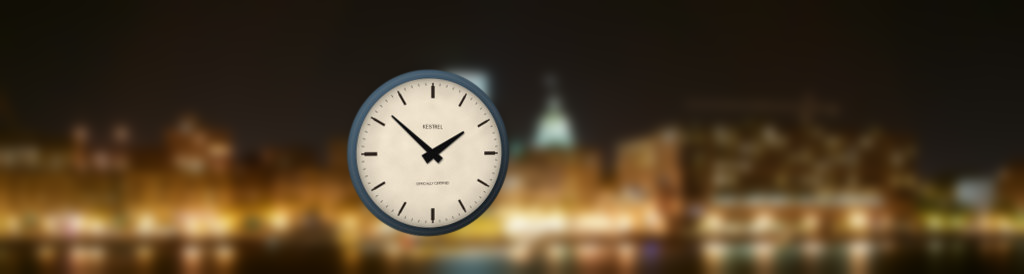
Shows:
1h52
